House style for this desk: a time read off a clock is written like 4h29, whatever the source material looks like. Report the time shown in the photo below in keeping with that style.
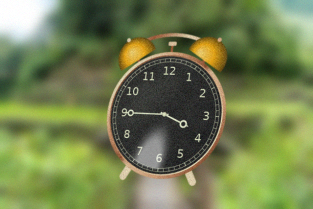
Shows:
3h45
